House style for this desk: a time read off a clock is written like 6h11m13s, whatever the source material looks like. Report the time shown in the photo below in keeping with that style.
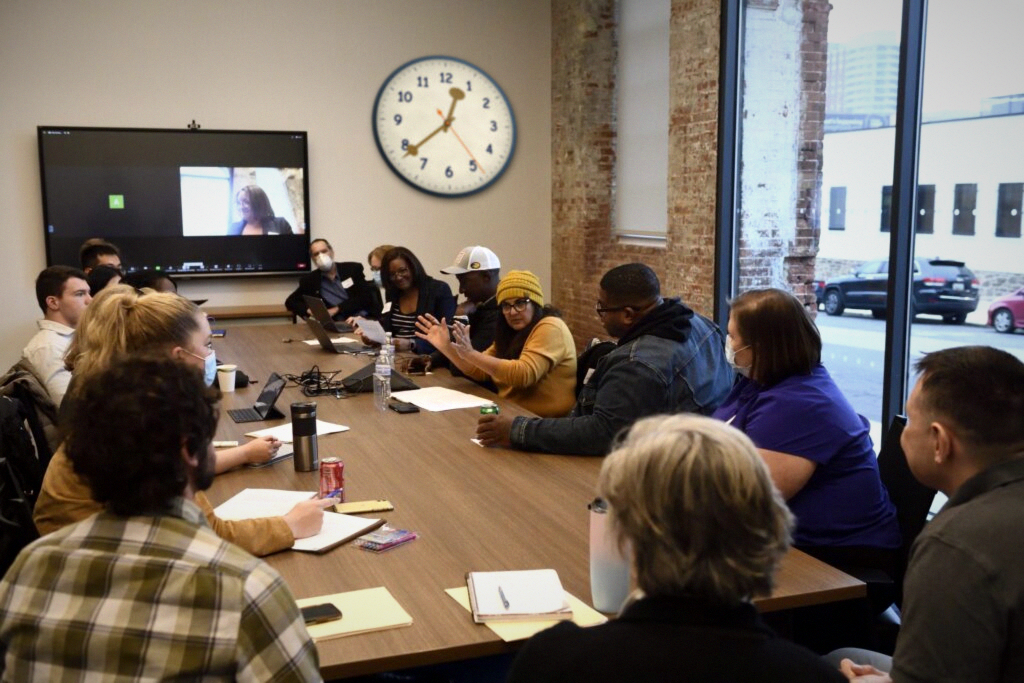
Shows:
12h38m24s
